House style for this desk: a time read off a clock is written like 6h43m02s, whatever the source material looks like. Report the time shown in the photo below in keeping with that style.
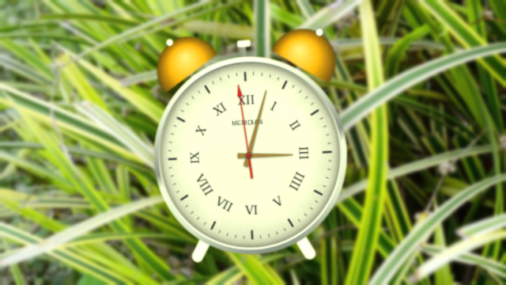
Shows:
3h02m59s
